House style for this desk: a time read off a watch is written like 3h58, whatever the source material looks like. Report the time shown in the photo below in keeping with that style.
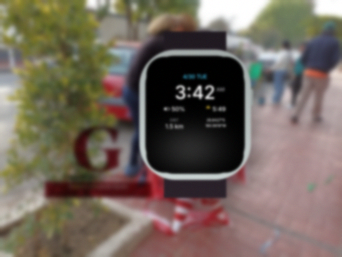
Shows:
3h42
